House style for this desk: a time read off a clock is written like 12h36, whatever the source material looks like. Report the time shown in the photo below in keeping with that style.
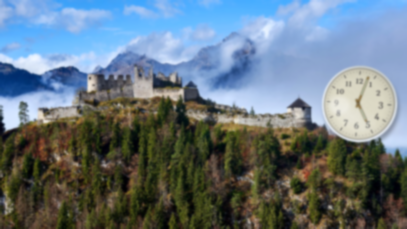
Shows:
5h03
